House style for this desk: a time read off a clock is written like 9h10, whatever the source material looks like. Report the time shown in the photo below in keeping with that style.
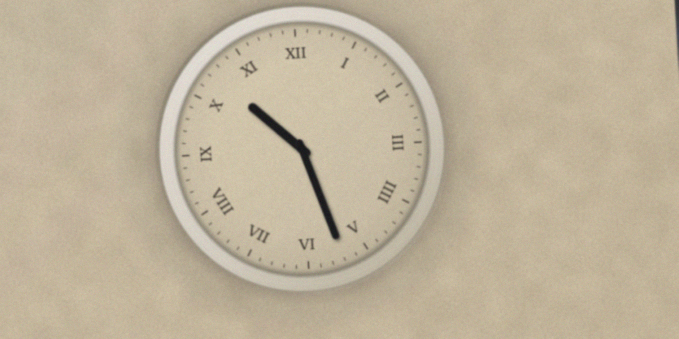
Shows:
10h27
